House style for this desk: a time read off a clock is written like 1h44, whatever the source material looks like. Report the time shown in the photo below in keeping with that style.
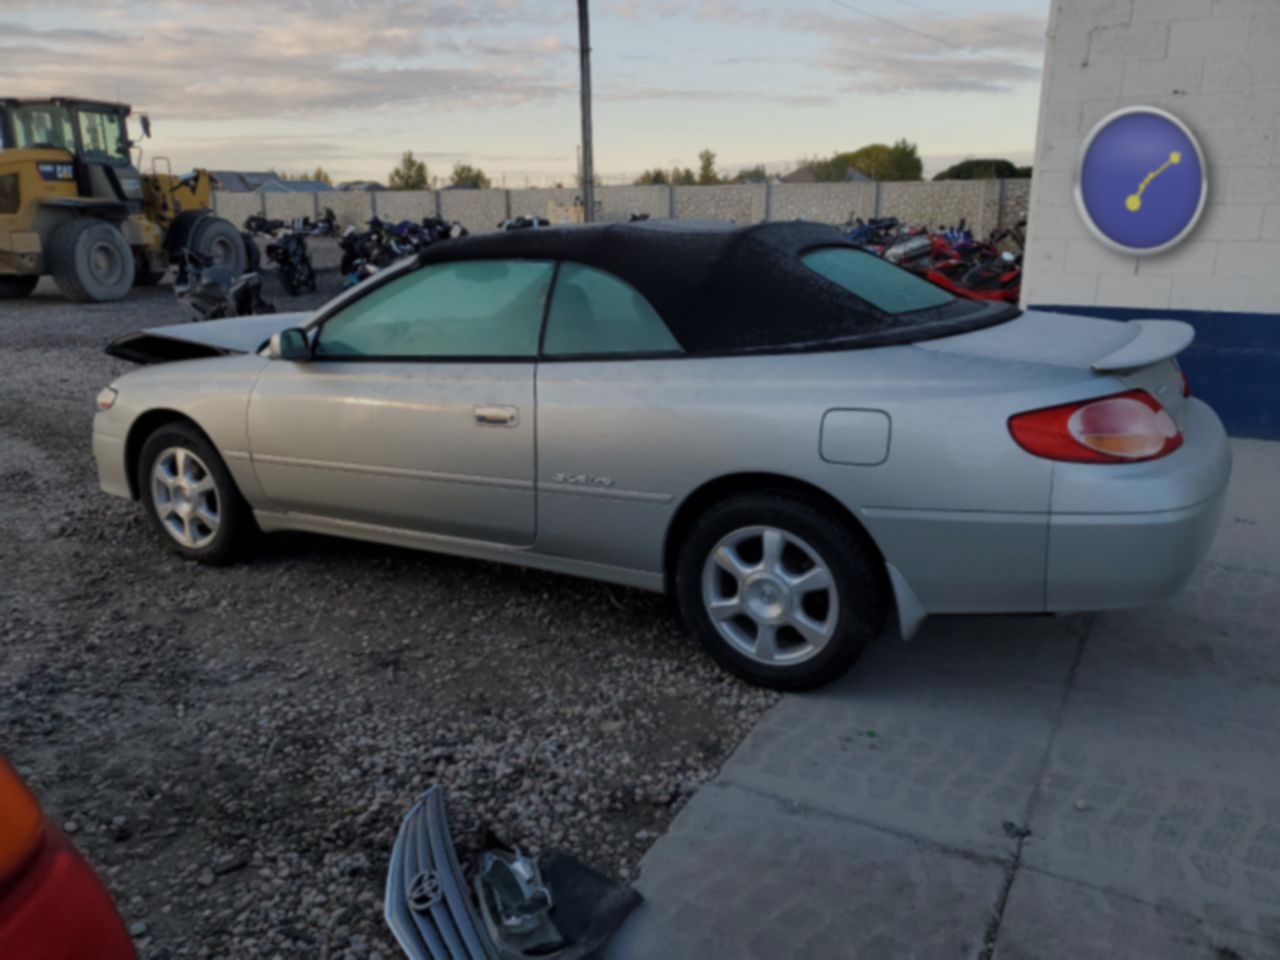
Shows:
7h09
